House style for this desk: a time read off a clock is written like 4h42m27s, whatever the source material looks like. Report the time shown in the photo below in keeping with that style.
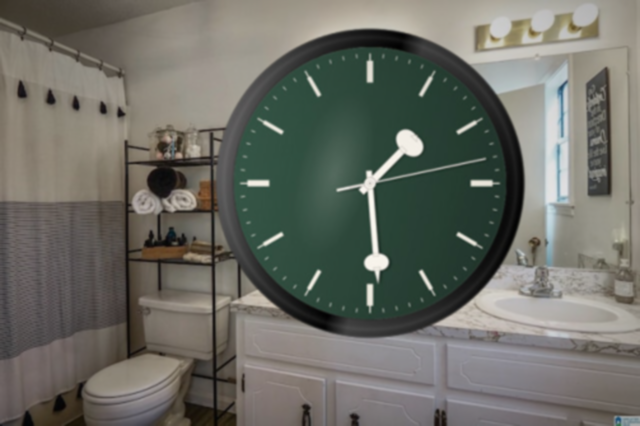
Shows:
1h29m13s
